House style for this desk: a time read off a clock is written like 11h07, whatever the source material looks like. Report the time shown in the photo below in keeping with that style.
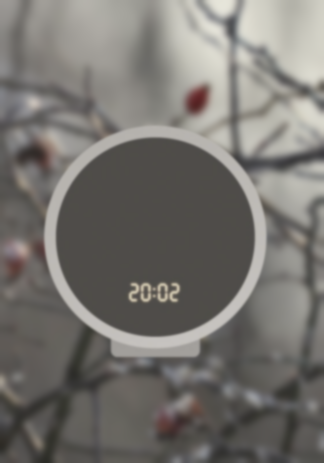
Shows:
20h02
